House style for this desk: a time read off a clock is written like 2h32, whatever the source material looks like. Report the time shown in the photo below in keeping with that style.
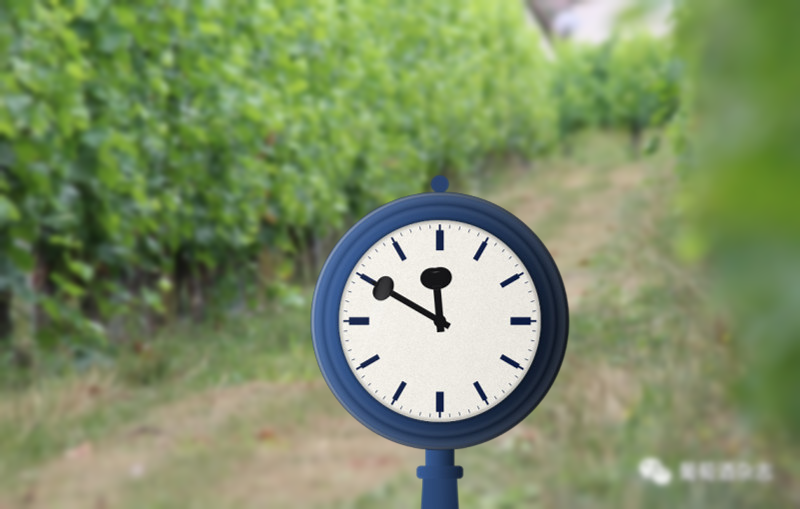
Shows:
11h50
